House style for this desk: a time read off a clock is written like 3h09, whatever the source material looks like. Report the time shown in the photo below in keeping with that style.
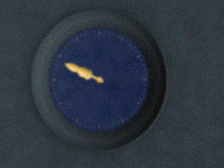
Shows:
9h49
